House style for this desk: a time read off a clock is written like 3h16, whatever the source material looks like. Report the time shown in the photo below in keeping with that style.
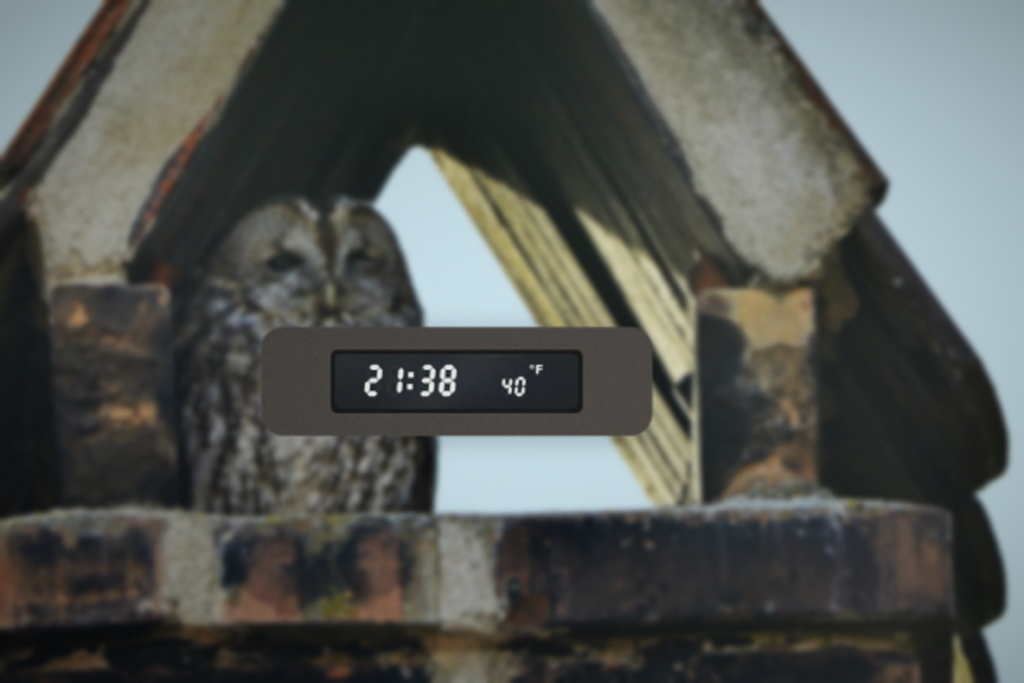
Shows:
21h38
